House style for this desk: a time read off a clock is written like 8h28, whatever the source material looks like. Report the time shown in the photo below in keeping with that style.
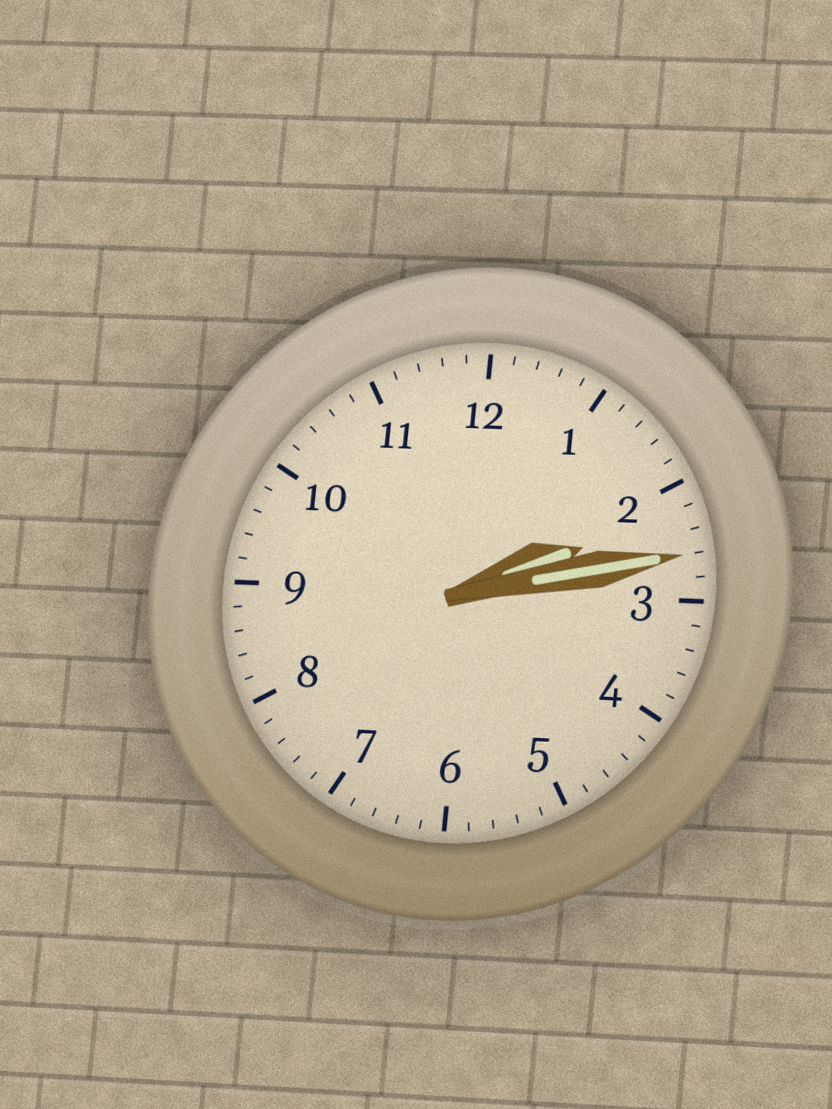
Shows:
2h13
